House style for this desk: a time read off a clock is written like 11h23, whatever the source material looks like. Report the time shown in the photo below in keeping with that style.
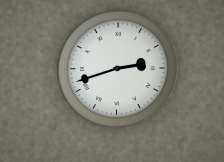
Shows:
2h42
